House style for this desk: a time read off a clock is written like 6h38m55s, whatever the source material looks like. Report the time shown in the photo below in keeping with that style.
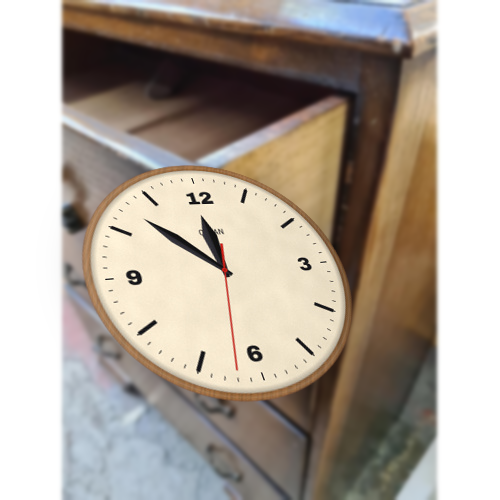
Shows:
11h52m32s
